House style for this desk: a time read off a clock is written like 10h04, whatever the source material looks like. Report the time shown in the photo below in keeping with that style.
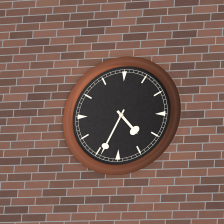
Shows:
4h34
